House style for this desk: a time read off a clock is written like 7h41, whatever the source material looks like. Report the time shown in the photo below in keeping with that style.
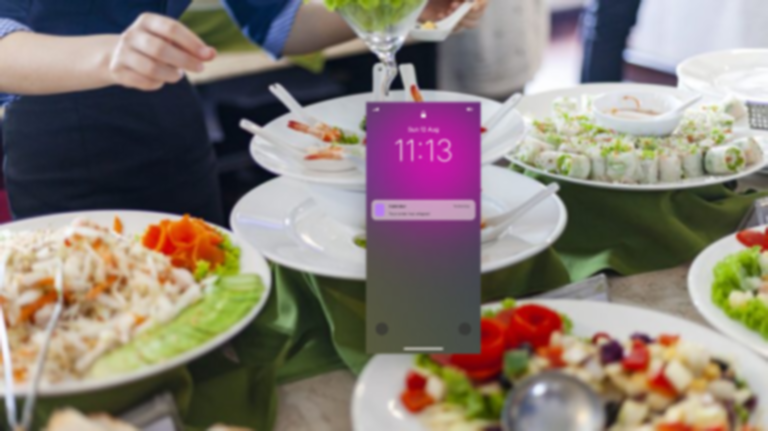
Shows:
11h13
